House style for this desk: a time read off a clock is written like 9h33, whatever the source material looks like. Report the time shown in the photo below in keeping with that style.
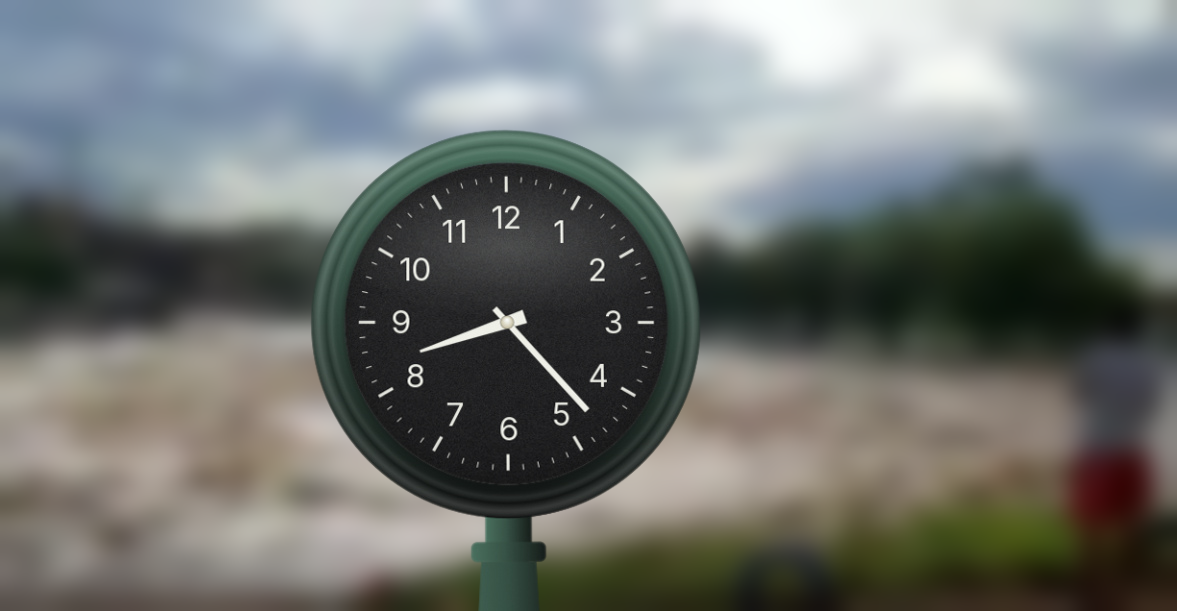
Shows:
8h23
